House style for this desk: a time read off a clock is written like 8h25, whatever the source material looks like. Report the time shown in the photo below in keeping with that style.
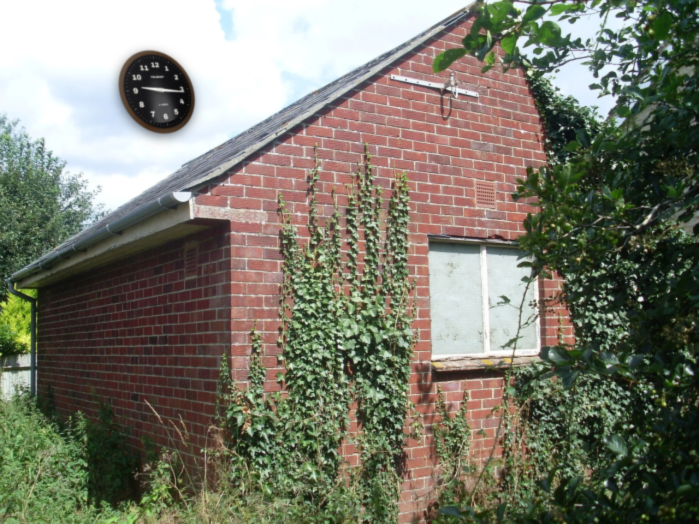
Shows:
9h16
